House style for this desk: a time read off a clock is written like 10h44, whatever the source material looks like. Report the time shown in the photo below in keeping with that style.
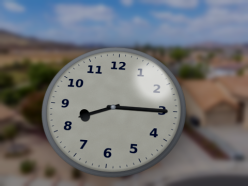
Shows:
8h15
